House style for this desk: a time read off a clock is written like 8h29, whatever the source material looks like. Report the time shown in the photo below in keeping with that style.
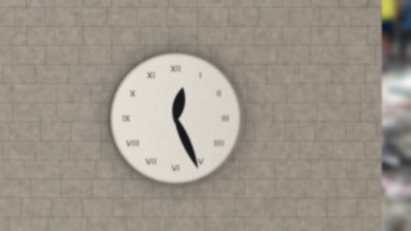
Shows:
12h26
